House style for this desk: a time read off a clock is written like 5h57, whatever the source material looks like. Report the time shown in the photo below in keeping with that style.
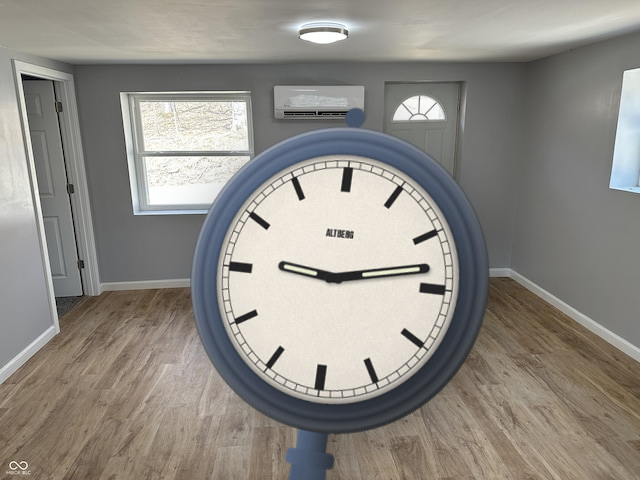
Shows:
9h13
